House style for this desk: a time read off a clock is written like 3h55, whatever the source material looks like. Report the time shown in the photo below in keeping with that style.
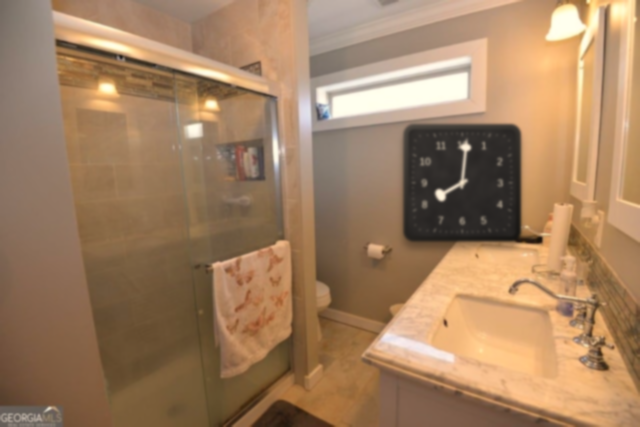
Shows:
8h01
